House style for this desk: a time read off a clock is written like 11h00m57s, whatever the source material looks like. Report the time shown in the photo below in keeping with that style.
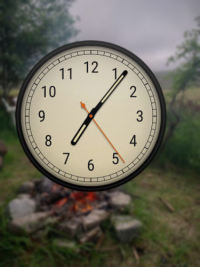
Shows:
7h06m24s
